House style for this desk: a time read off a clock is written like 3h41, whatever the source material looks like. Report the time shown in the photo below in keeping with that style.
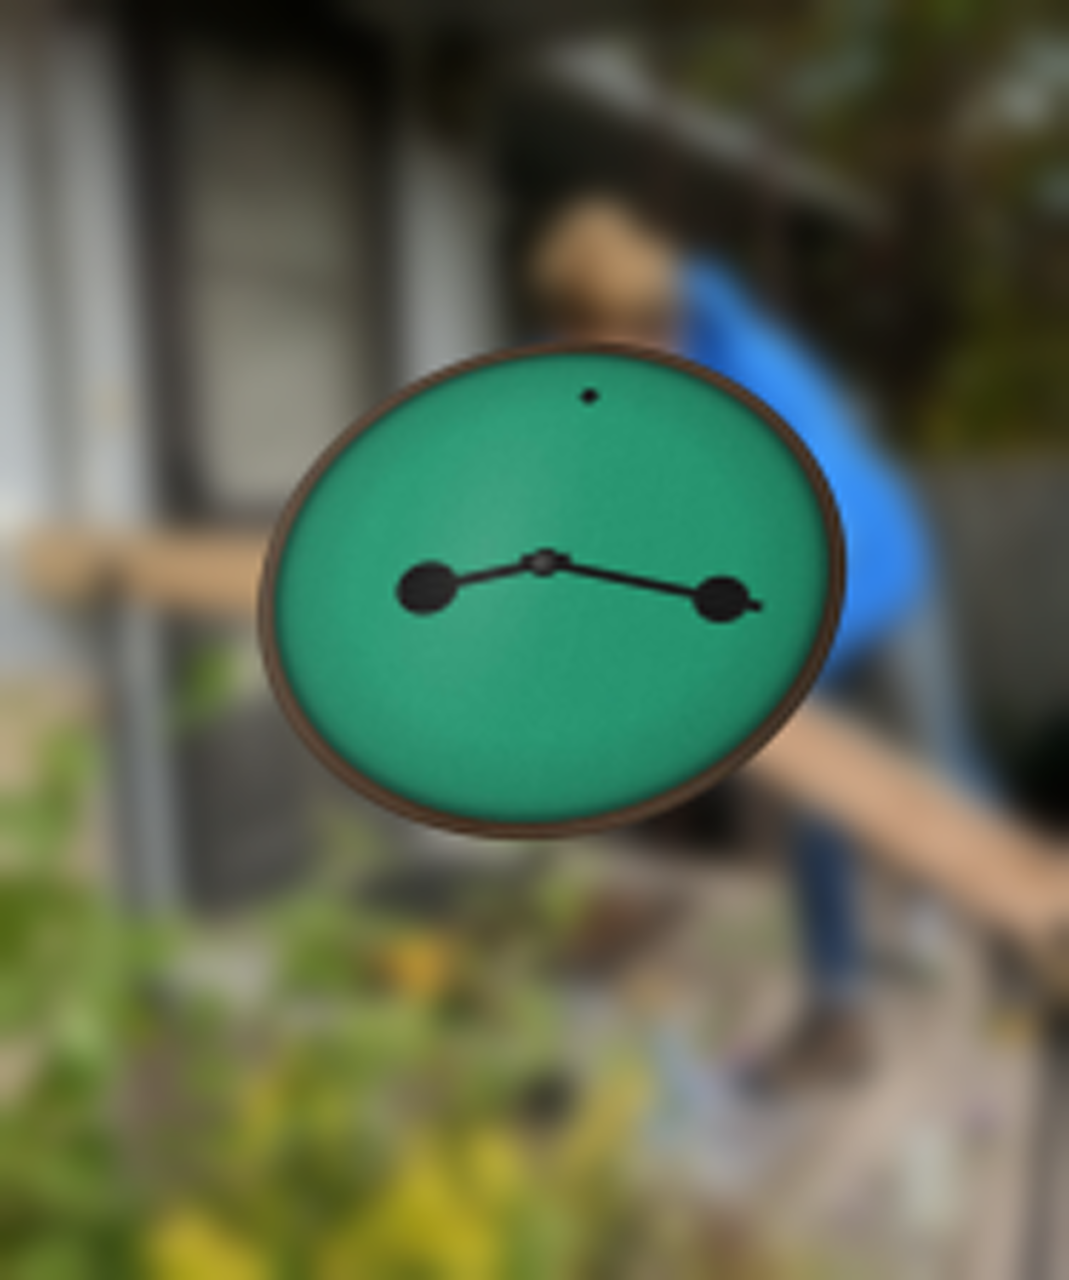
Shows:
8h16
